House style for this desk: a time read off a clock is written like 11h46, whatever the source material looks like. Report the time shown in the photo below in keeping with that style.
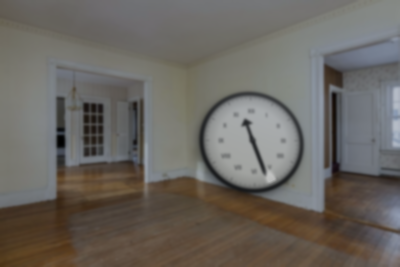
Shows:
11h27
